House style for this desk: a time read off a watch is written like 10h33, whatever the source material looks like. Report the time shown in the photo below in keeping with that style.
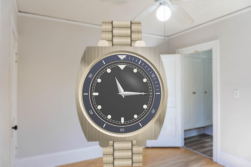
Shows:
11h15
